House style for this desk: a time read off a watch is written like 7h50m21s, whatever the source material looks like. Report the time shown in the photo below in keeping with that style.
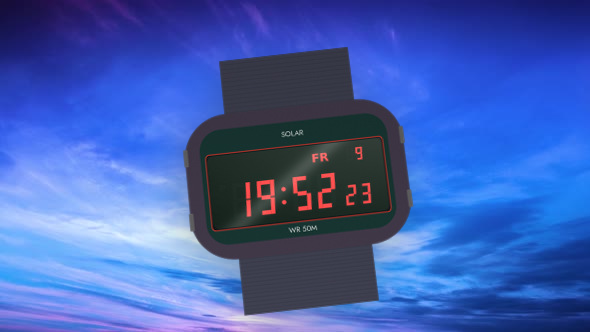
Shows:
19h52m23s
